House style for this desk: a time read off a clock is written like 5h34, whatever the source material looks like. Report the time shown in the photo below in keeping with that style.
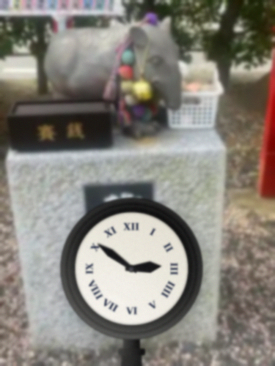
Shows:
2h51
